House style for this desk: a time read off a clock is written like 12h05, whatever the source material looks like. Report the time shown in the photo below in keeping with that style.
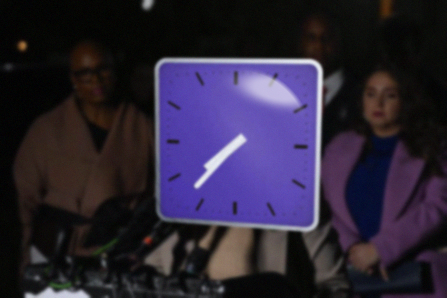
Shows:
7h37
